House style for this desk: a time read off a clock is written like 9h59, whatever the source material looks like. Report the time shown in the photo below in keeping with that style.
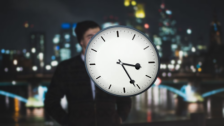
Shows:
3h26
